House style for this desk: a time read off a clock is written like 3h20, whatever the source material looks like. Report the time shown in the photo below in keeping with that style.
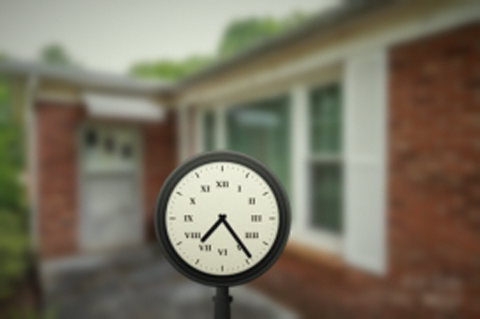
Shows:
7h24
